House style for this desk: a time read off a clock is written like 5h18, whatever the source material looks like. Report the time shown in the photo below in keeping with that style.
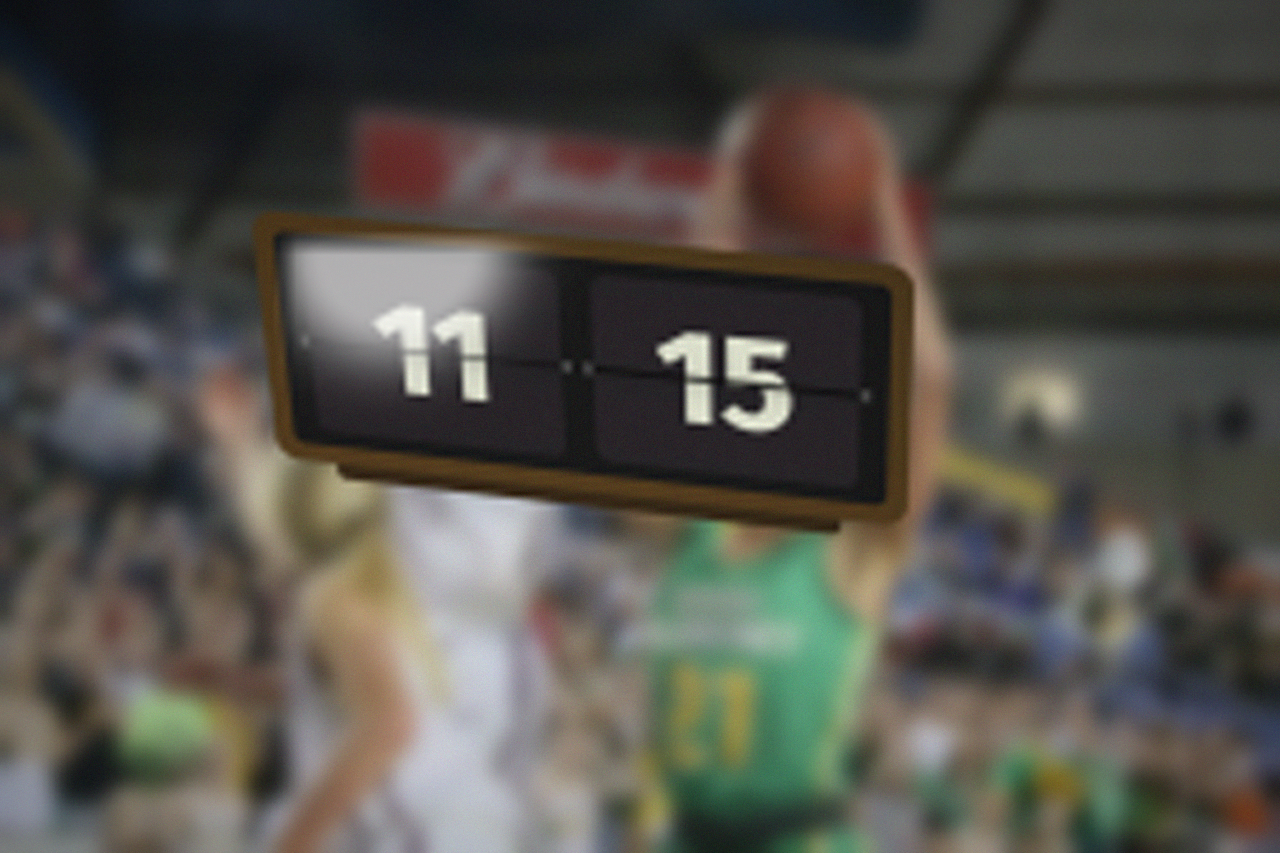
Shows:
11h15
